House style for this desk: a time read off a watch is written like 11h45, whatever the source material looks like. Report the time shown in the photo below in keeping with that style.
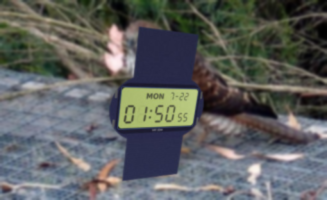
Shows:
1h50
